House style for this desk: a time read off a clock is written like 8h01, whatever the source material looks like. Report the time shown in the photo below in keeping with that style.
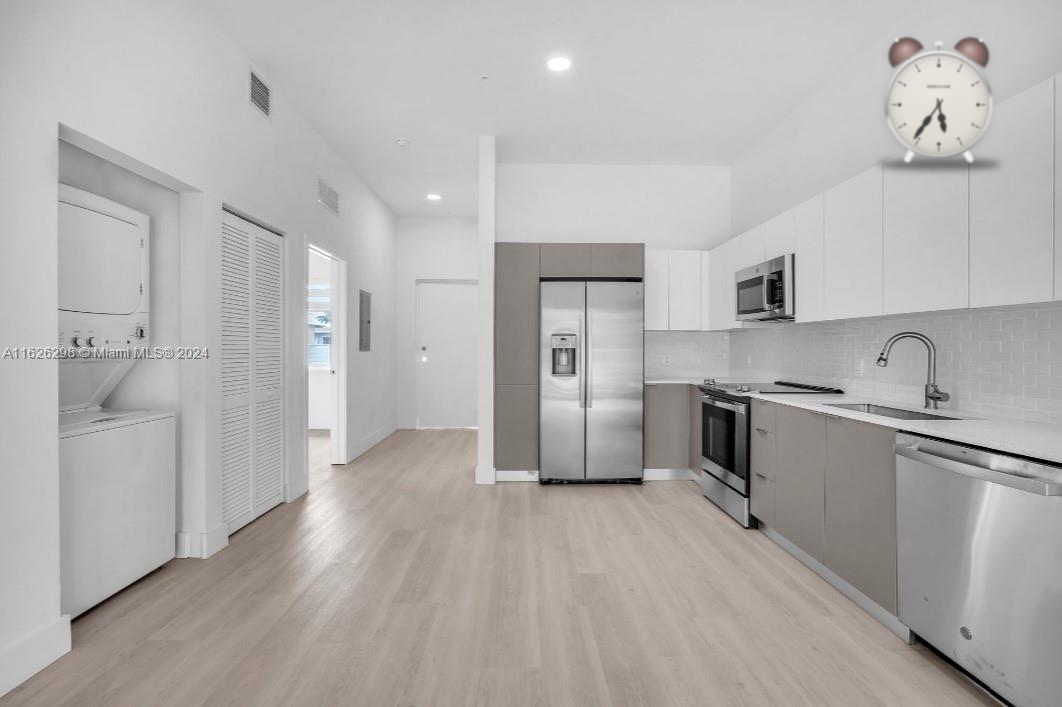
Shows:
5h36
